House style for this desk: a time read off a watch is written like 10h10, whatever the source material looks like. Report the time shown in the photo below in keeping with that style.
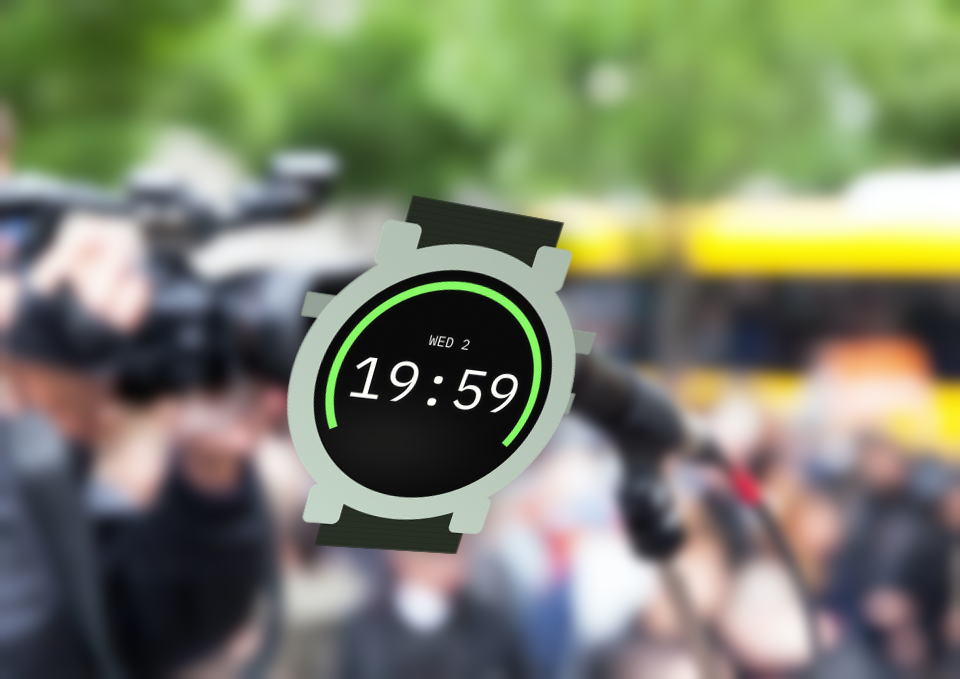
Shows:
19h59
